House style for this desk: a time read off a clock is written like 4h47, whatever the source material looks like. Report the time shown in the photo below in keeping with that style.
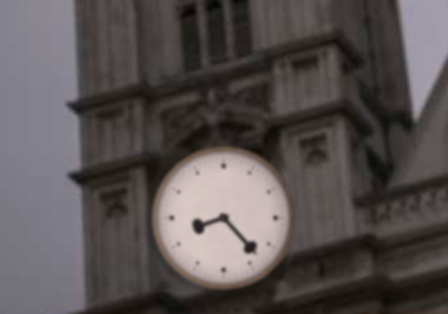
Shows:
8h23
